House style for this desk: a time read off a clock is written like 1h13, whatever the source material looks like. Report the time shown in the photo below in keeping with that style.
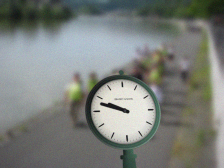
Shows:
9h48
